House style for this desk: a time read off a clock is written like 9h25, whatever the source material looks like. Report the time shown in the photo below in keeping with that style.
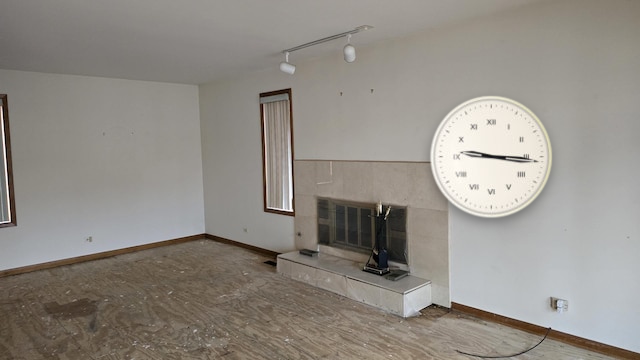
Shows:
9h16
